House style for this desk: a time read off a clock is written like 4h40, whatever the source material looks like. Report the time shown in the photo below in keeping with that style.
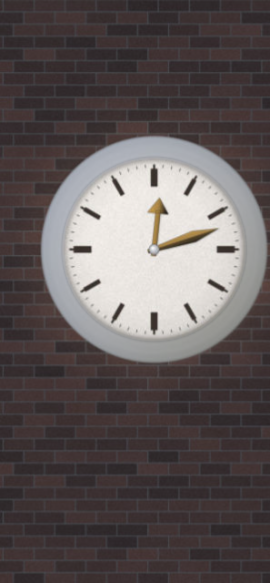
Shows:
12h12
